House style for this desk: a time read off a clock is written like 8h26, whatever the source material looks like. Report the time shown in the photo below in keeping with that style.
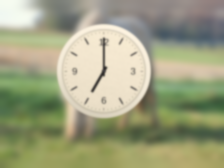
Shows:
7h00
